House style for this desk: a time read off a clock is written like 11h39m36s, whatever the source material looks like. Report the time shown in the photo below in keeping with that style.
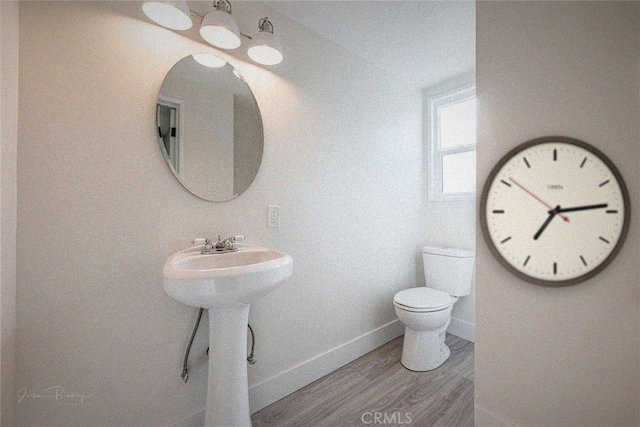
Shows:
7h13m51s
